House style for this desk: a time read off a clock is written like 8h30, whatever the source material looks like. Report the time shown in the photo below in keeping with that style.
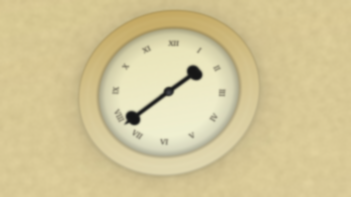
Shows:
1h38
